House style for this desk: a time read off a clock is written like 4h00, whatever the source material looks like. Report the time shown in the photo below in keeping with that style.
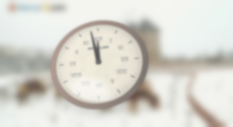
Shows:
11h58
